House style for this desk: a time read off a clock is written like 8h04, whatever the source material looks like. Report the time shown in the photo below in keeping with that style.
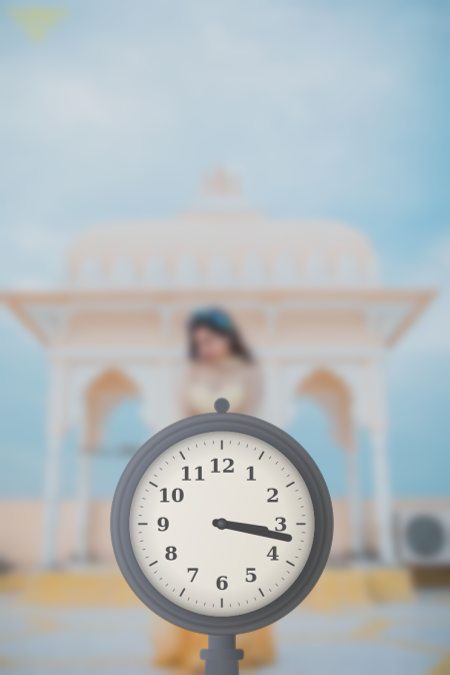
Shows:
3h17
